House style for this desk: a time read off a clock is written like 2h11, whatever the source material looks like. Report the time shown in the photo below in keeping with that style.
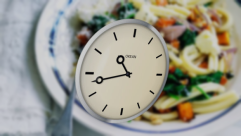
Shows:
10h43
